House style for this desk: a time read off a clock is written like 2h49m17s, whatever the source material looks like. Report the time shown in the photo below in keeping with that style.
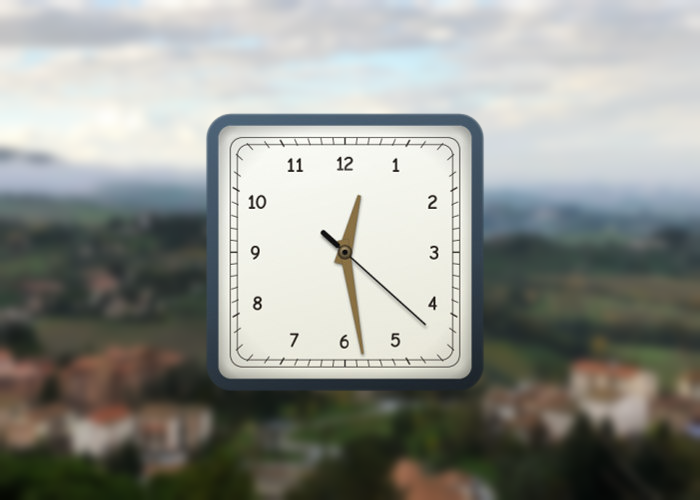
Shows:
12h28m22s
